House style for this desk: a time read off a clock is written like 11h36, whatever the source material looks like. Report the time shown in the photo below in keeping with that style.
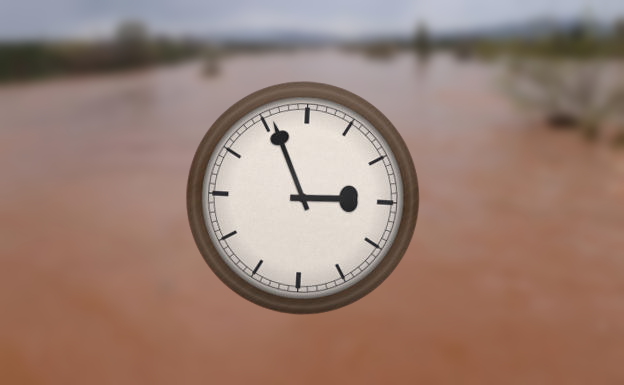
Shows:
2h56
